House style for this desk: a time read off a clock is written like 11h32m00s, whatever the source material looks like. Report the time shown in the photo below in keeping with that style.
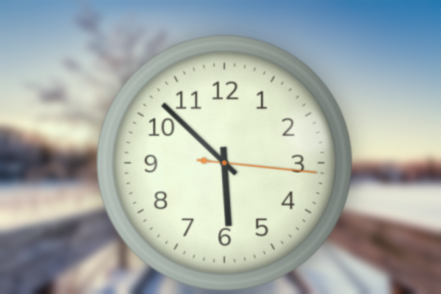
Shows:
5h52m16s
